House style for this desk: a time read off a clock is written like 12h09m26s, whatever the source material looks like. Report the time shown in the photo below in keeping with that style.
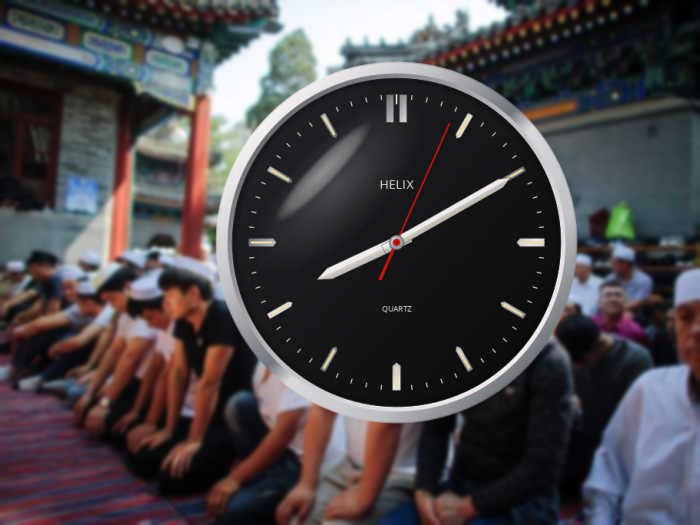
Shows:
8h10m04s
